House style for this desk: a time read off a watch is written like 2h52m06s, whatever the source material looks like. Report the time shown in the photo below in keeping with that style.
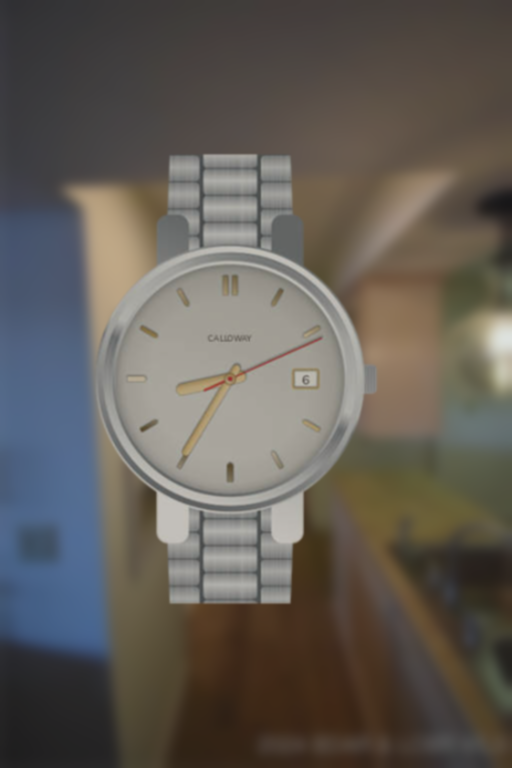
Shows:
8h35m11s
